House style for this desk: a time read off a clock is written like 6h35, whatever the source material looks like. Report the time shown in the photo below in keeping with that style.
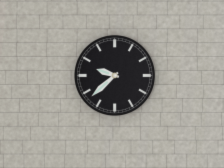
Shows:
9h38
